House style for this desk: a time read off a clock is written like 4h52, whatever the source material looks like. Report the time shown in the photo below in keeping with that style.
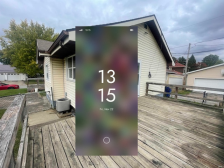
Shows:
13h15
